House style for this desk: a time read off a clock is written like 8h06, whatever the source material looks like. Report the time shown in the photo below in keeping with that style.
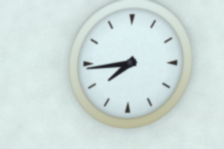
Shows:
7h44
